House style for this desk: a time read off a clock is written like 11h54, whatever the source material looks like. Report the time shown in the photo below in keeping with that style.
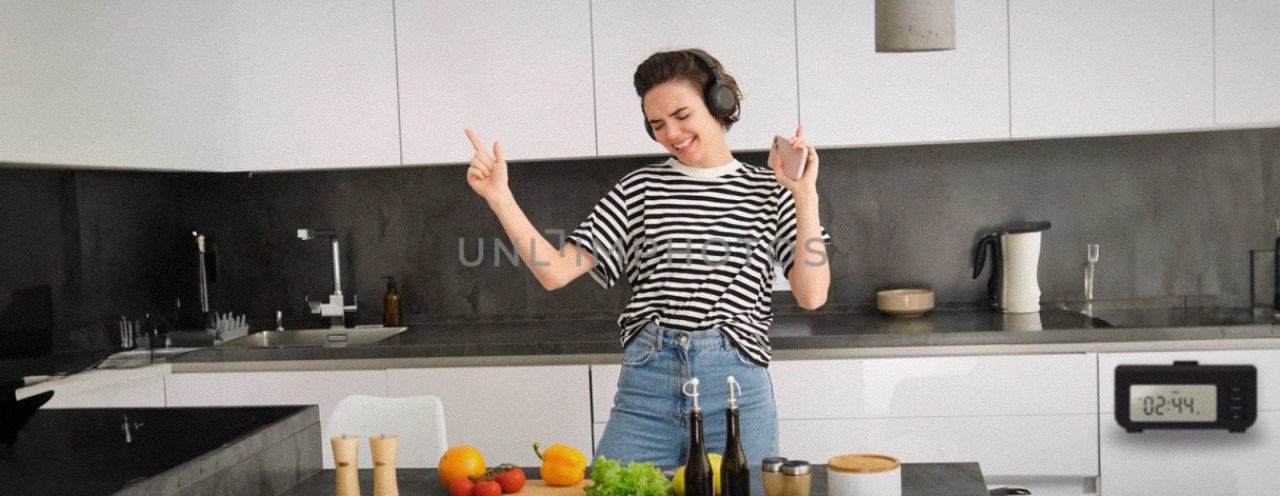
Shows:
2h44
